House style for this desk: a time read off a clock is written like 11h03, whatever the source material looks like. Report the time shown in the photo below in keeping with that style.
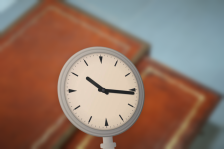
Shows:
10h16
